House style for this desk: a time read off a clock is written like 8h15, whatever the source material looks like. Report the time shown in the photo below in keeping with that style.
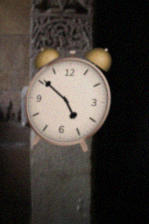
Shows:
4h51
